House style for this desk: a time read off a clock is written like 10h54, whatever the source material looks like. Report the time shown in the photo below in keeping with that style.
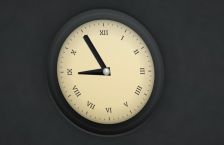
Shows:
8h55
